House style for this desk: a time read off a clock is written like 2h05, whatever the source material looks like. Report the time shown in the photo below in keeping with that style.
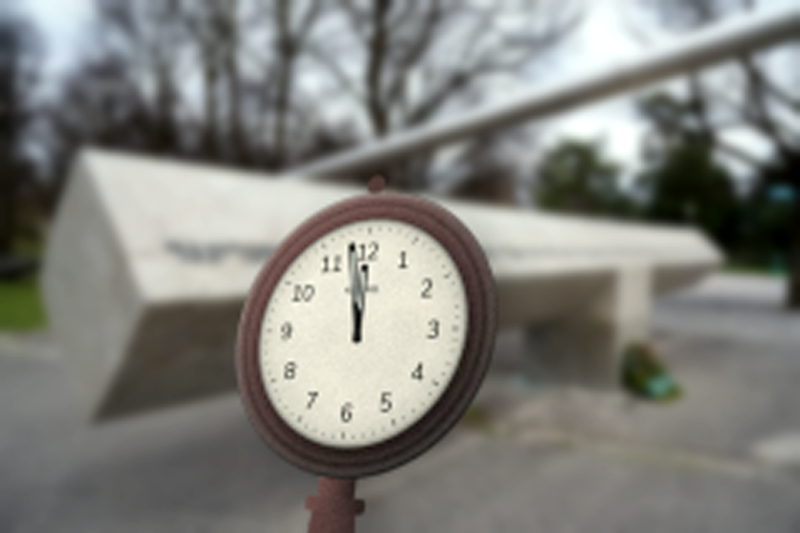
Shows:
11h58
